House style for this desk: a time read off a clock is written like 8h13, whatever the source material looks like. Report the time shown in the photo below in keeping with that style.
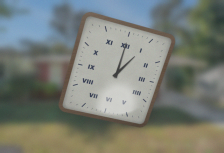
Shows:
1h00
